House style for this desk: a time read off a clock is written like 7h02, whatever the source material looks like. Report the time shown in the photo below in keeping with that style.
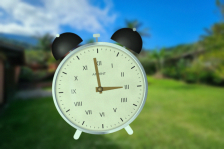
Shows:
2h59
